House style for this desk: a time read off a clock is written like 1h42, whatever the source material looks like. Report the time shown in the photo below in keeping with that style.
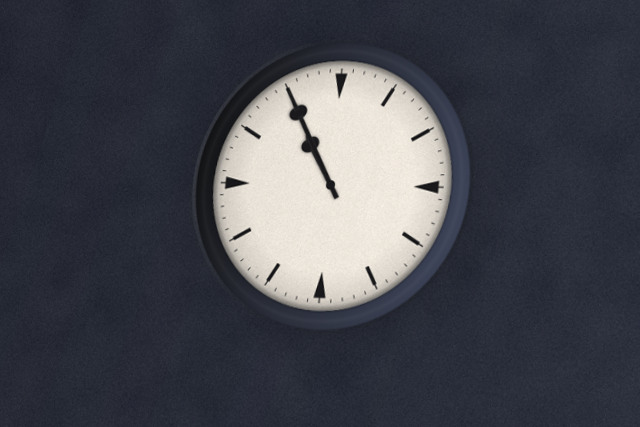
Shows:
10h55
